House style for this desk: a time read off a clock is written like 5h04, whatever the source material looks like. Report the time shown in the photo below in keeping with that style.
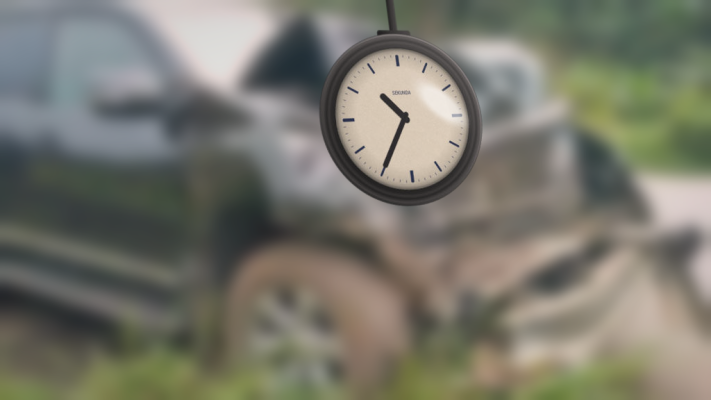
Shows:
10h35
